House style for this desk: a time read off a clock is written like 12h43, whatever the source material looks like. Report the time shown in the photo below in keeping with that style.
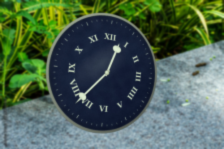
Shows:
12h37
